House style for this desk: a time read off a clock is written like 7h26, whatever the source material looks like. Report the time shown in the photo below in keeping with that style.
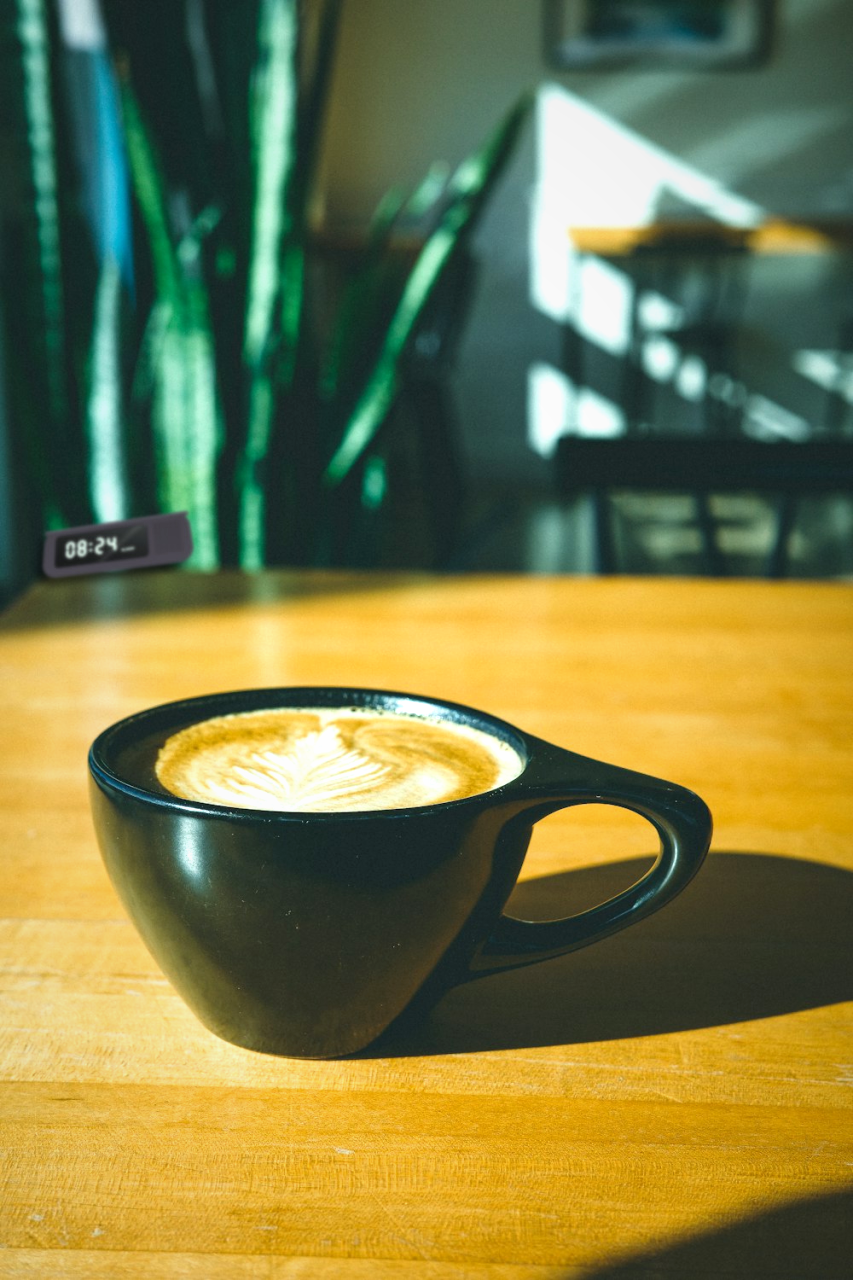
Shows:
8h24
